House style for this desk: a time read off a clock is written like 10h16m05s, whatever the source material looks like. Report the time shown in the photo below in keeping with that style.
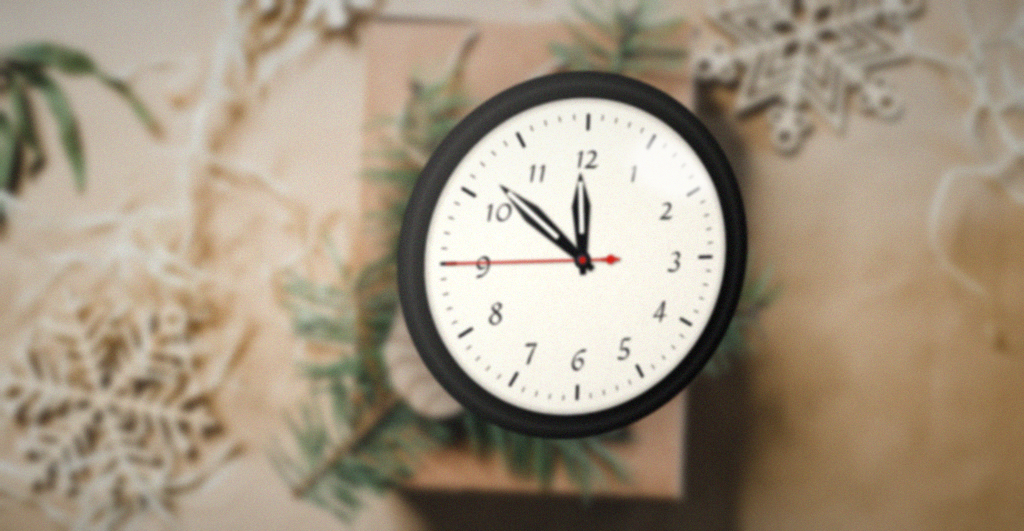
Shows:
11h51m45s
